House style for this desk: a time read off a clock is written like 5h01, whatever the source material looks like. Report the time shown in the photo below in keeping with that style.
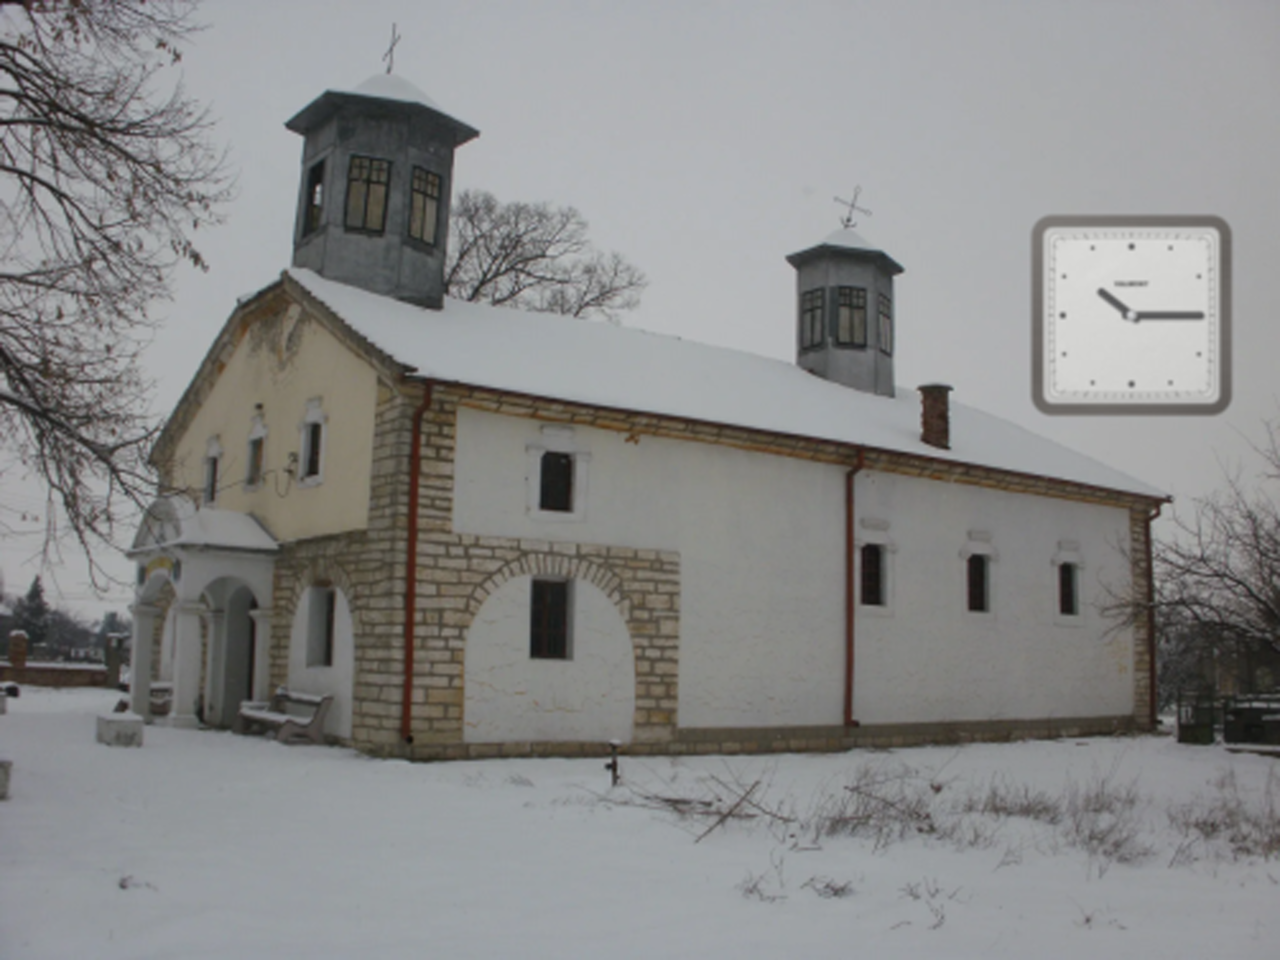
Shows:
10h15
